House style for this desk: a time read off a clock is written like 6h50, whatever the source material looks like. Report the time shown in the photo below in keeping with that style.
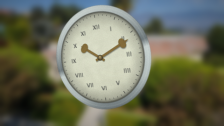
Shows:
10h11
